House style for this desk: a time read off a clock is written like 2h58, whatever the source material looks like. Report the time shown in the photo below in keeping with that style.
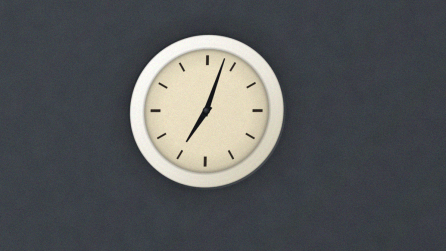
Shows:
7h03
